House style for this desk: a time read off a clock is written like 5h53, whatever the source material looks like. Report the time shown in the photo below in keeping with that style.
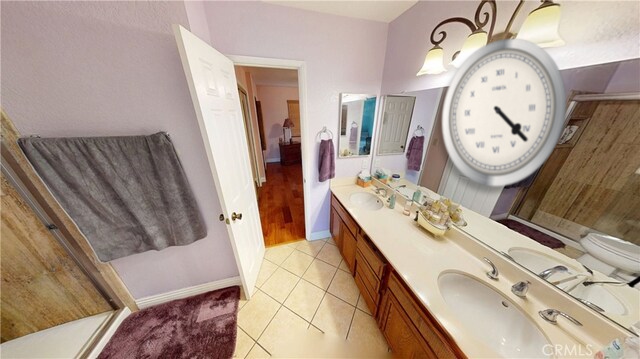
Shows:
4h22
